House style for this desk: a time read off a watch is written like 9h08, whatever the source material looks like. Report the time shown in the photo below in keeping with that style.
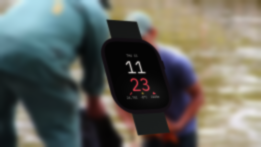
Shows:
11h23
